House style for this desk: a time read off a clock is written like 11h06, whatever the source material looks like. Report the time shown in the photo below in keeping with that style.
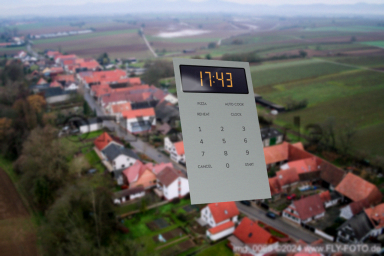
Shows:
17h43
